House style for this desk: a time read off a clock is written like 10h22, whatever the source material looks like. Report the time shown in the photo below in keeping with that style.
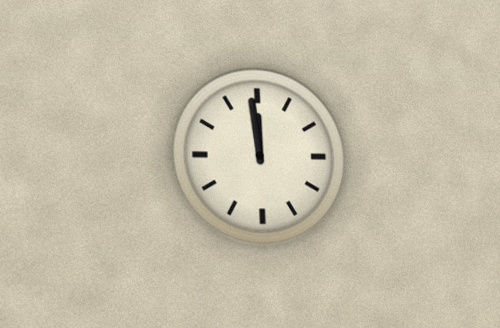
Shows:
11h59
